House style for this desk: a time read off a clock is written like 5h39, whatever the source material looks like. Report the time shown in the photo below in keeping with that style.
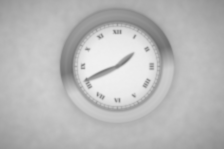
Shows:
1h41
